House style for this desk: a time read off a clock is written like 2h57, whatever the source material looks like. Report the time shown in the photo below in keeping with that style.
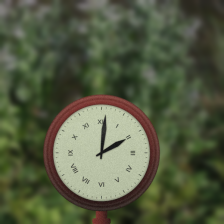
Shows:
2h01
